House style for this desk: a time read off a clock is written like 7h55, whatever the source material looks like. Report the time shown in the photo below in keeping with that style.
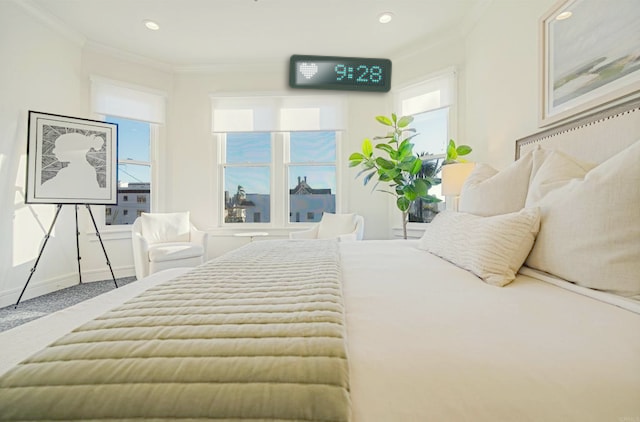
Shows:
9h28
